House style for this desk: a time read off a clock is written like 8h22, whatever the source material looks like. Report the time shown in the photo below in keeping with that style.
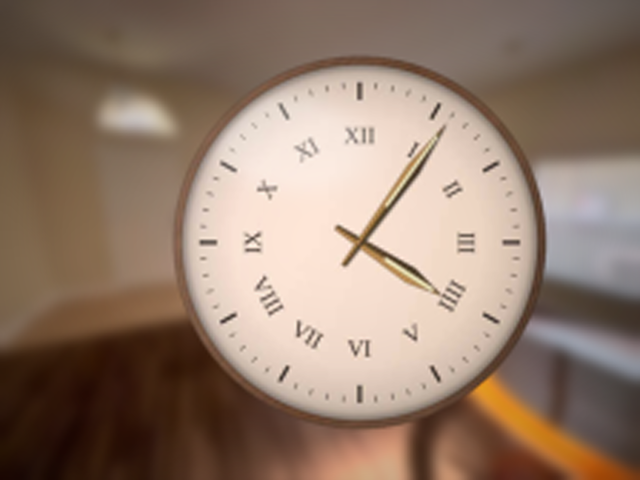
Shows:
4h06
